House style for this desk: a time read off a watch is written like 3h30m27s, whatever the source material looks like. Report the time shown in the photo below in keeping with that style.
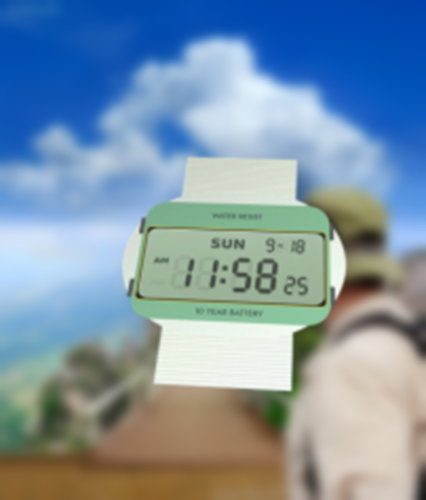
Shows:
11h58m25s
